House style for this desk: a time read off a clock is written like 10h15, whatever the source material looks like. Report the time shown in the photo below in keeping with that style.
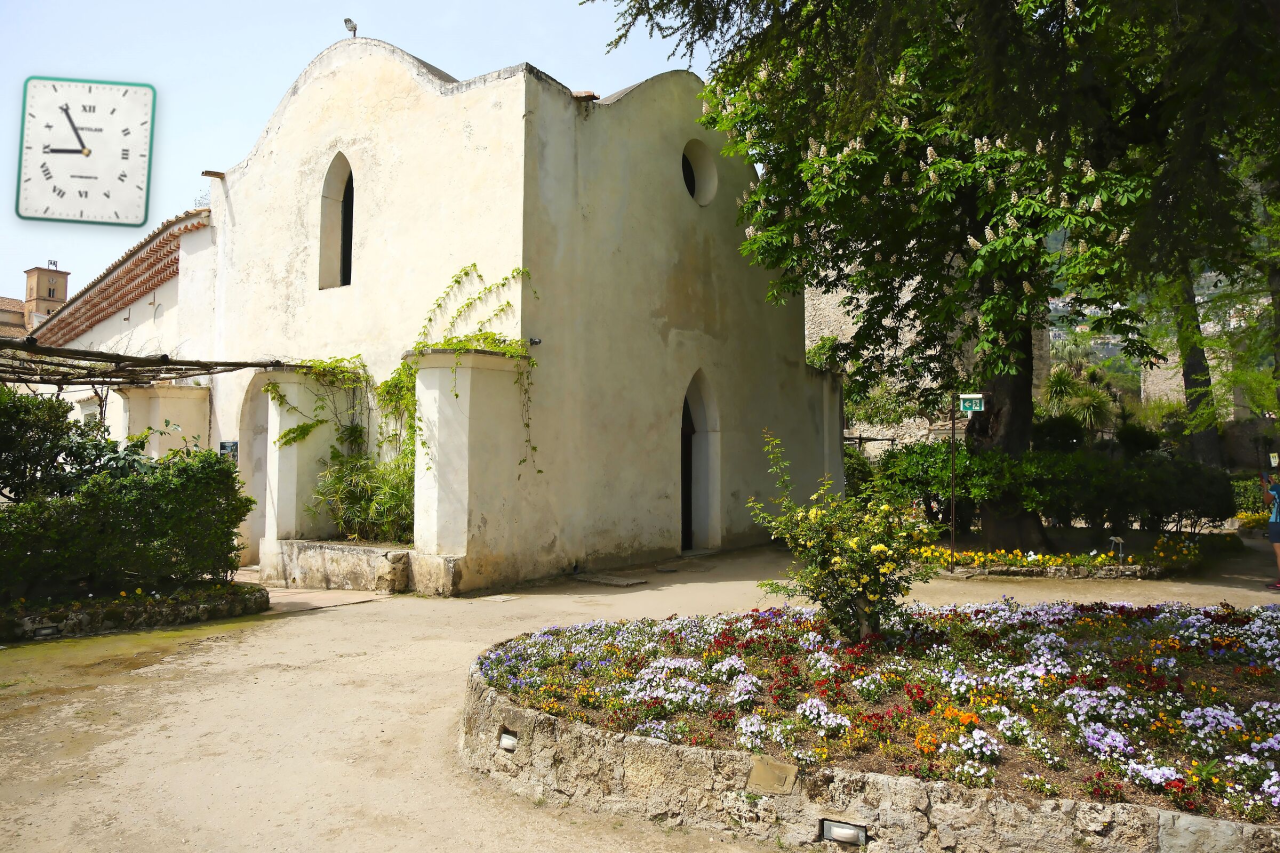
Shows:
8h55
